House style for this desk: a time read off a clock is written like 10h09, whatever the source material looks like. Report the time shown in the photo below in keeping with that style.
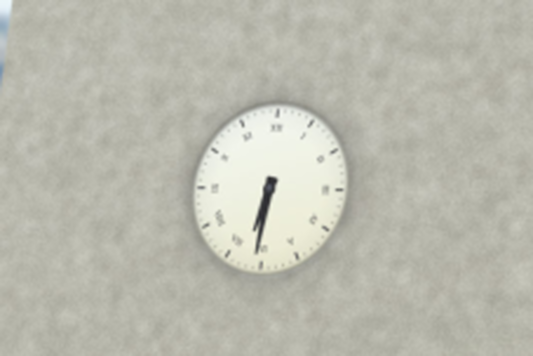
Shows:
6h31
